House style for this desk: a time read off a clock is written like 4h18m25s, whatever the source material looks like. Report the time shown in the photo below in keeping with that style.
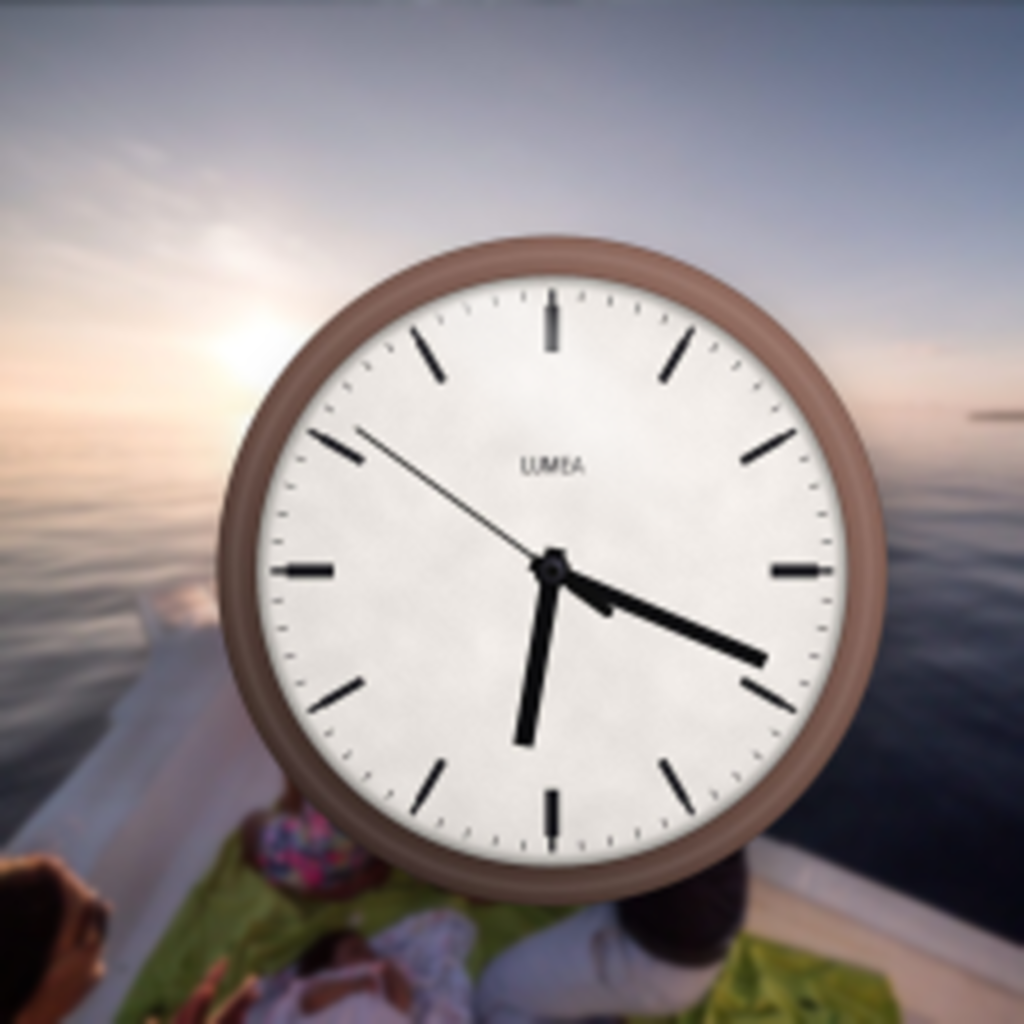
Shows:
6h18m51s
